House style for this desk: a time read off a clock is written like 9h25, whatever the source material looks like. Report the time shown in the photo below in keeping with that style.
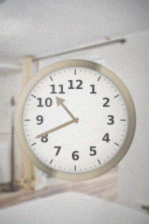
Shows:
10h41
